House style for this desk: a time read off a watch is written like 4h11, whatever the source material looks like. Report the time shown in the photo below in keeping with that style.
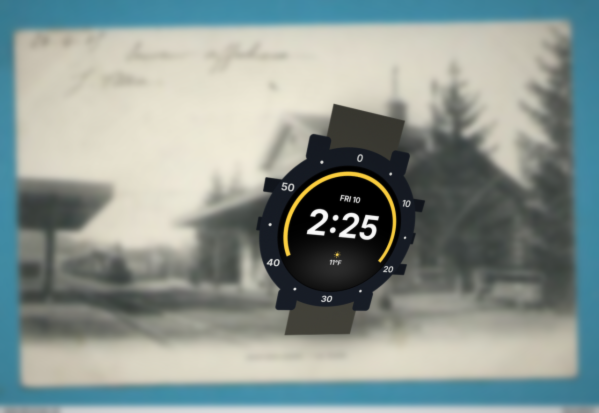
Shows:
2h25
